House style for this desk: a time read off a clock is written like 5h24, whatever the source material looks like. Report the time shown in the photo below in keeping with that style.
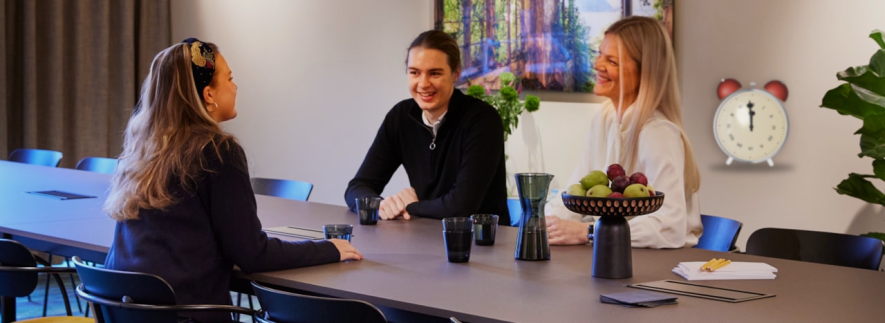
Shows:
11h59
